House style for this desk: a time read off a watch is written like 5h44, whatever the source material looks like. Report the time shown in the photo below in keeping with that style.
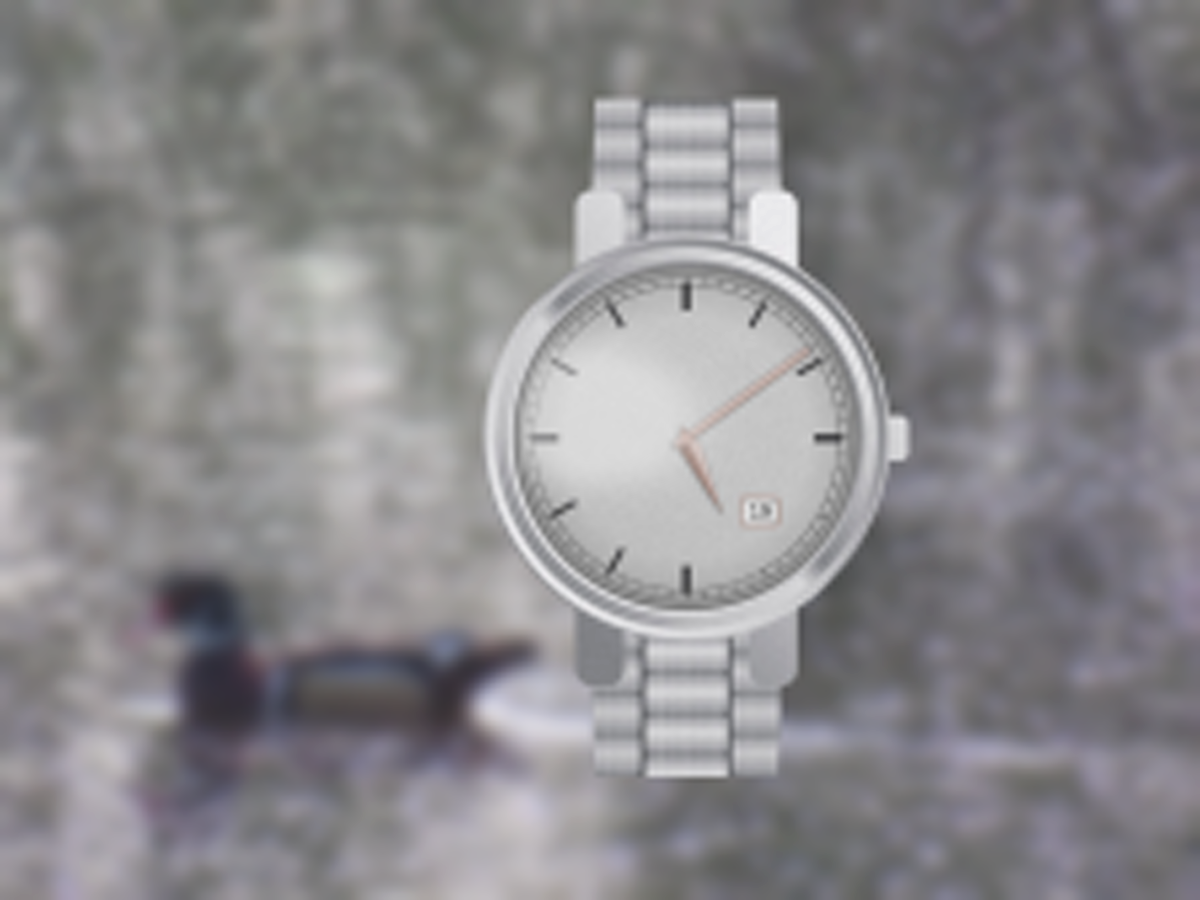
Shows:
5h09
